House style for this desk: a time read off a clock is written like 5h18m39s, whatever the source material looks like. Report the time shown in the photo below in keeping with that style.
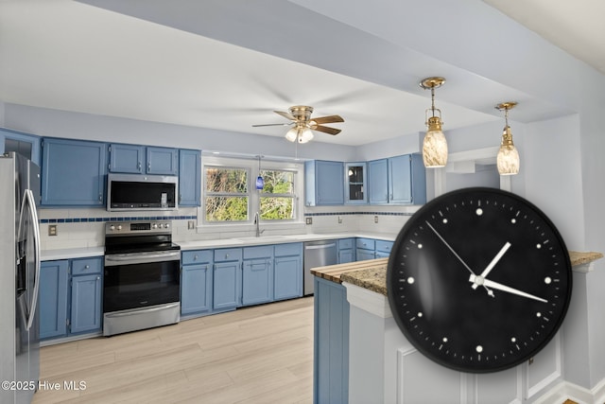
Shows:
1h17m53s
